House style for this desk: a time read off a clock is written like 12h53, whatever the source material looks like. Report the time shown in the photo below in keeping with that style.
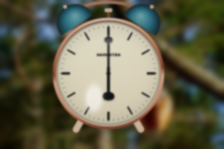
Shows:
6h00
